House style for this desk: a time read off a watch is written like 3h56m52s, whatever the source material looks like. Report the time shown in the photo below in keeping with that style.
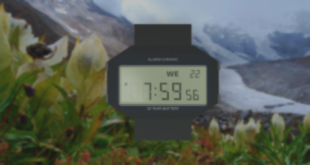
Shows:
7h59m56s
